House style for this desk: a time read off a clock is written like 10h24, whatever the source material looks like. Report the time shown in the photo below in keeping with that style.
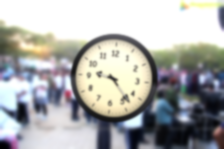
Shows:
9h23
